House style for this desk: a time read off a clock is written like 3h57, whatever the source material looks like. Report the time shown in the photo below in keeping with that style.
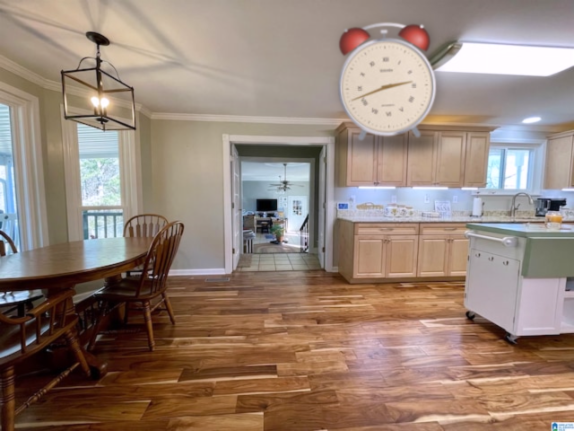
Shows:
2h42
